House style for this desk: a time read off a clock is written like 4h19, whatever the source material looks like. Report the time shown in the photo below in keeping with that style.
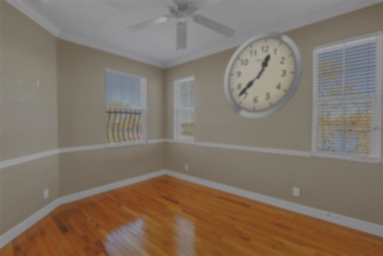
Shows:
12h37
